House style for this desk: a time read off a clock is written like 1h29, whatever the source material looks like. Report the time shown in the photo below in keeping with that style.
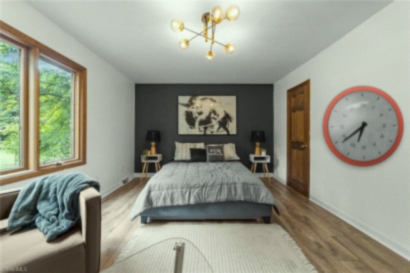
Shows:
6h39
